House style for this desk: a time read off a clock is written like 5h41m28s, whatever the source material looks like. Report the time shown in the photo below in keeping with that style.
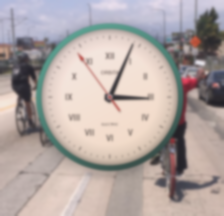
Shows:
3h03m54s
